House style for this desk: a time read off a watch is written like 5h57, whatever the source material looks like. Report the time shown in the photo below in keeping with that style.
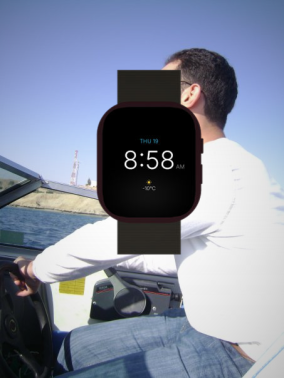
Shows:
8h58
